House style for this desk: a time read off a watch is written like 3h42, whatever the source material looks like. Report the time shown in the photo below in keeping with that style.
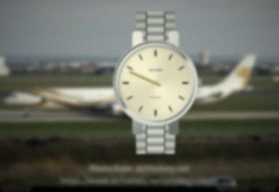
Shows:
9h49
